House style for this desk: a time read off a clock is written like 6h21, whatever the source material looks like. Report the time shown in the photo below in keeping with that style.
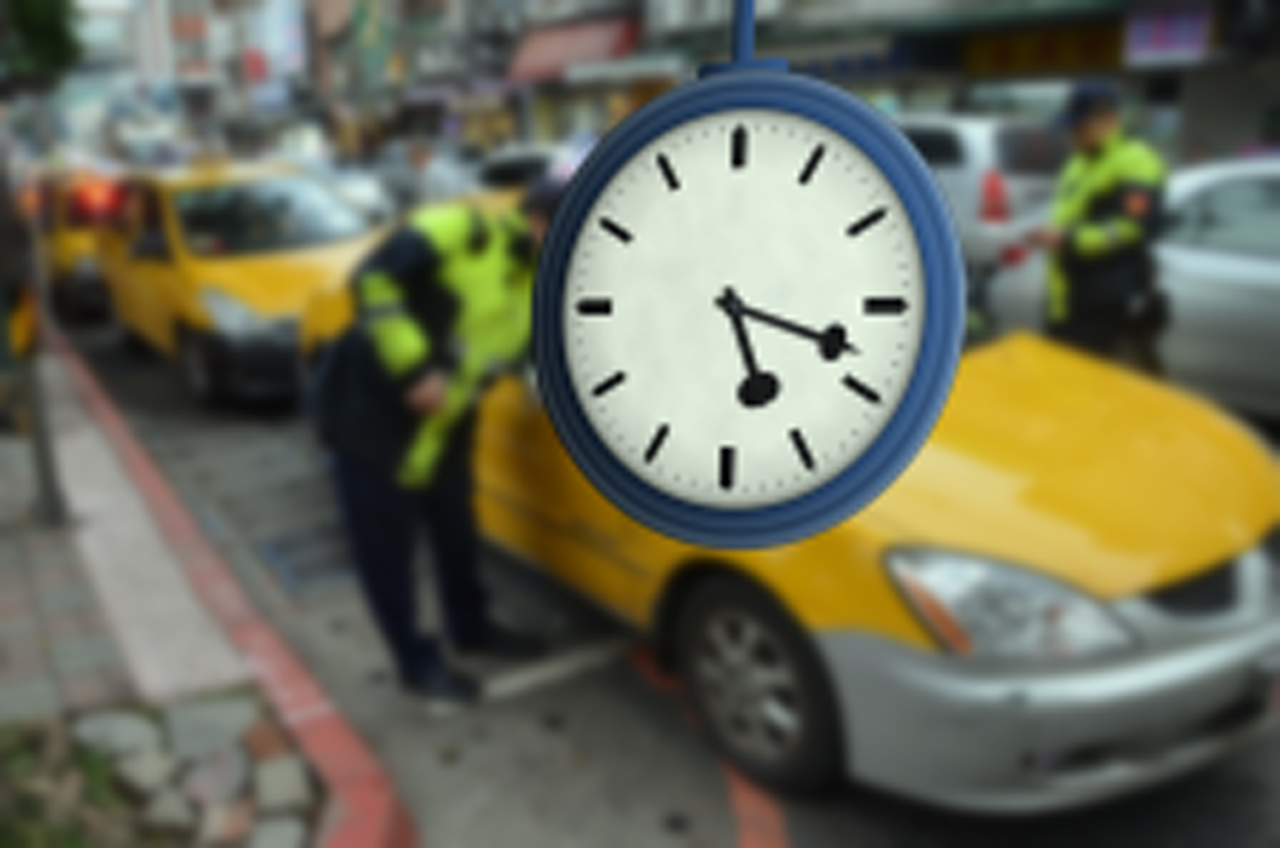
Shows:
5h18
